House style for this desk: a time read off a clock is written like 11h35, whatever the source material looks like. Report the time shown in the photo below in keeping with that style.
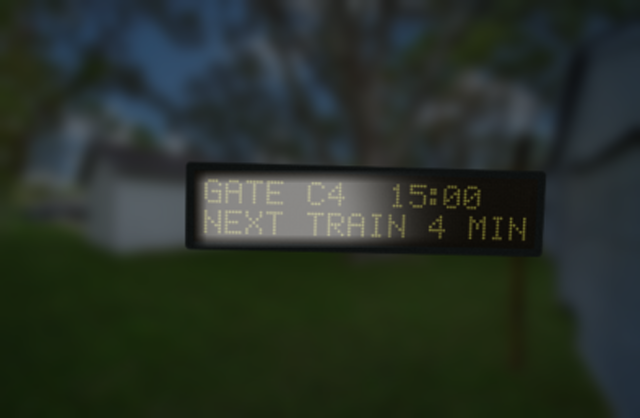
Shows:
15h00
